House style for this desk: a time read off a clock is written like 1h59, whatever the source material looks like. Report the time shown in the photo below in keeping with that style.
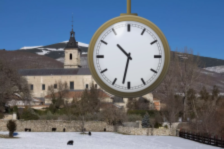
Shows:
10h32
